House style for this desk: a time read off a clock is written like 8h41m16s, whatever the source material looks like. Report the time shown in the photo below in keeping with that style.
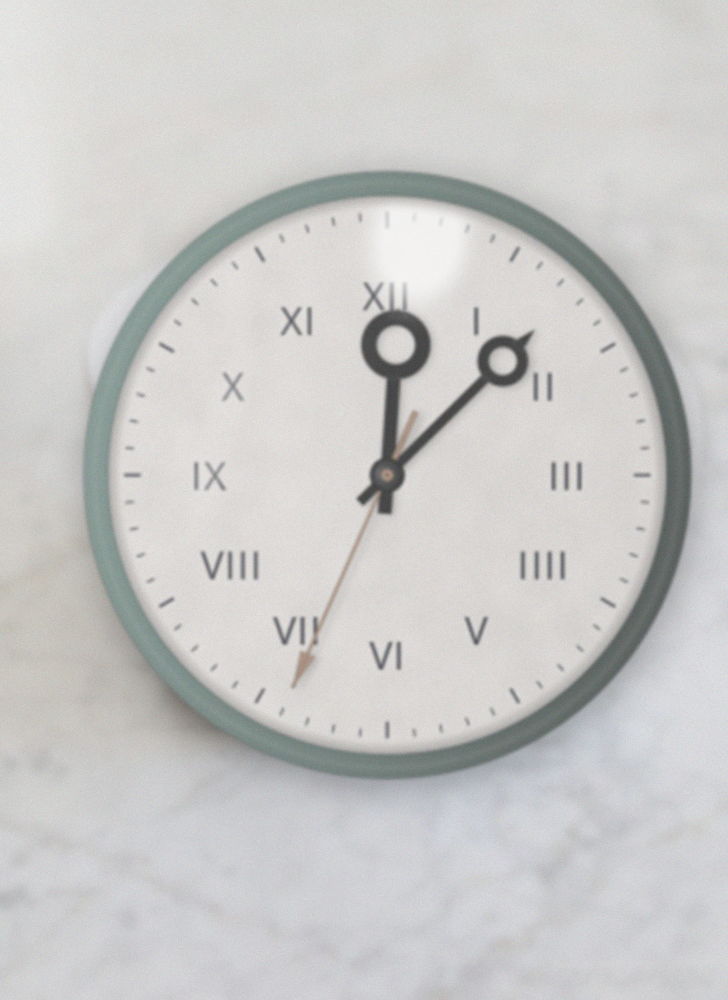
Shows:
12h07m34s
